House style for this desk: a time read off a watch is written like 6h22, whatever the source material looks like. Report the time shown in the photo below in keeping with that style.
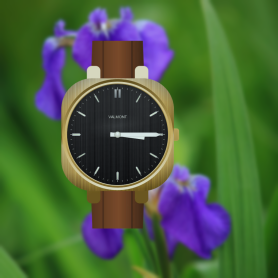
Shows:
3h15
